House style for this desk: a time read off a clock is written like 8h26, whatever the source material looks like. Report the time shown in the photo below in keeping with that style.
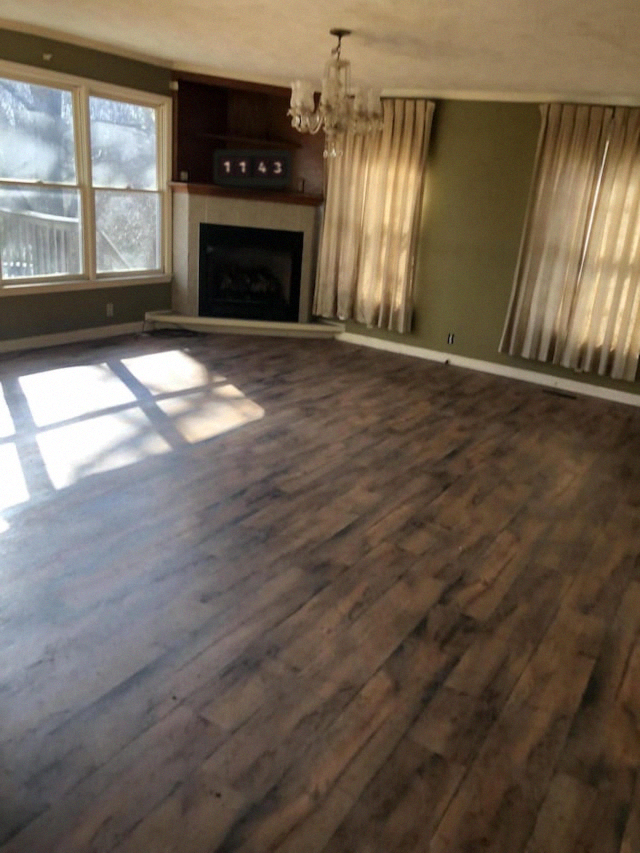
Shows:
11h43
